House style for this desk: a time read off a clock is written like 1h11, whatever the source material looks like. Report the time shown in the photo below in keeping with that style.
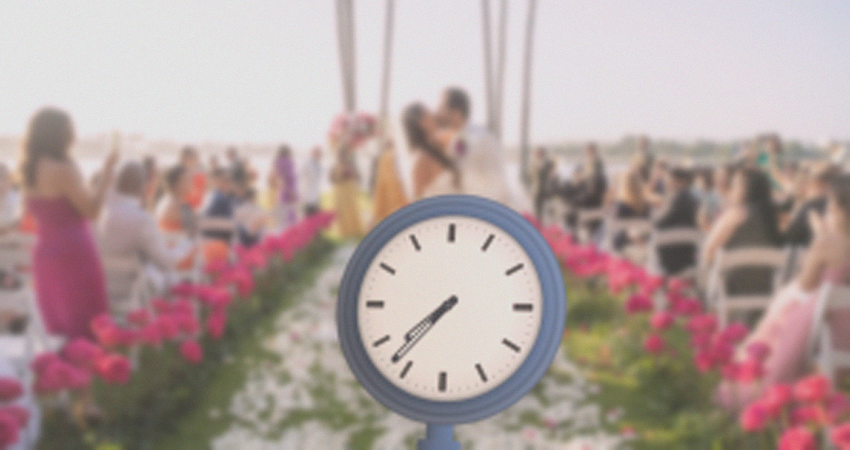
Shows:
7h37
